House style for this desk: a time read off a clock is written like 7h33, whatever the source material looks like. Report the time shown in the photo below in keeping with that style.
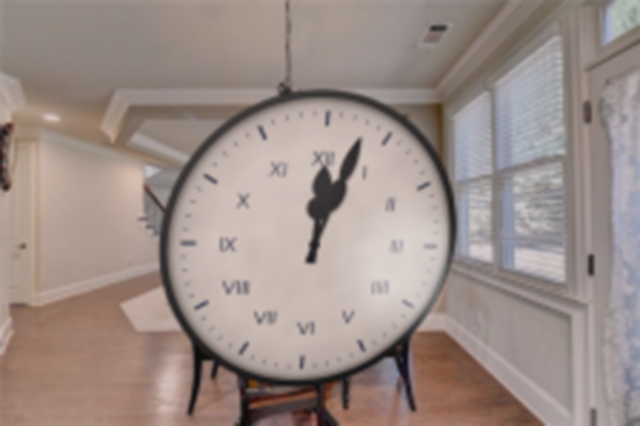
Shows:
12h03
